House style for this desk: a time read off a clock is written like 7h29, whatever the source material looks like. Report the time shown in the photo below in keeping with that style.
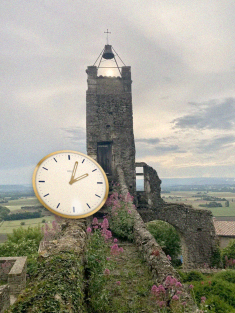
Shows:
2h03
